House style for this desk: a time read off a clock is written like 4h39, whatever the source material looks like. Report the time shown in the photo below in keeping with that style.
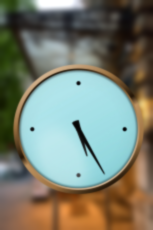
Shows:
5h25
